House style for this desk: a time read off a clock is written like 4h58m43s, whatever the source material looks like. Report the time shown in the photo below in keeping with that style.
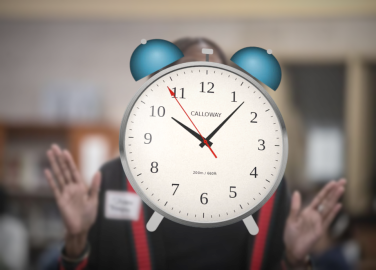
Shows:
10h06m54s
